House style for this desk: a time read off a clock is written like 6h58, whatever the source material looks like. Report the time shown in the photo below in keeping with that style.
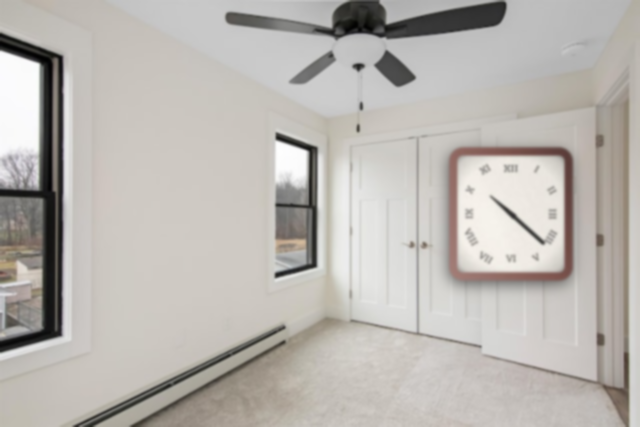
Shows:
10h22
